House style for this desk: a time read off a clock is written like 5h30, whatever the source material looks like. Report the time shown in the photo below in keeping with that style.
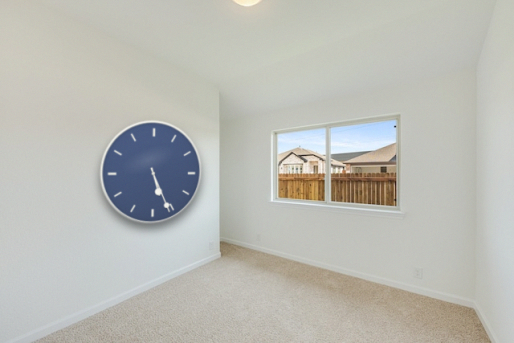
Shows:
5h26
